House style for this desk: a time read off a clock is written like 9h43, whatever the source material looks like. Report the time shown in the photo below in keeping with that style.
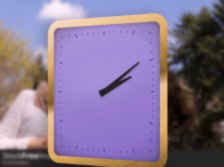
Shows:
2h09
